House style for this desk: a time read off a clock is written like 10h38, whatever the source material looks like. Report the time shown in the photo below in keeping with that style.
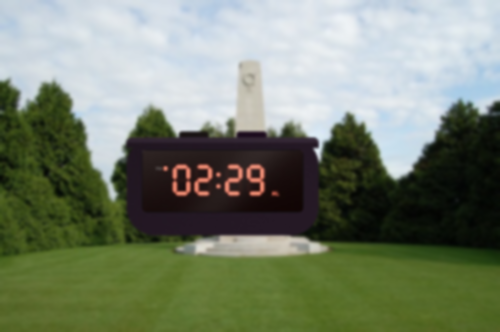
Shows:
2h29
